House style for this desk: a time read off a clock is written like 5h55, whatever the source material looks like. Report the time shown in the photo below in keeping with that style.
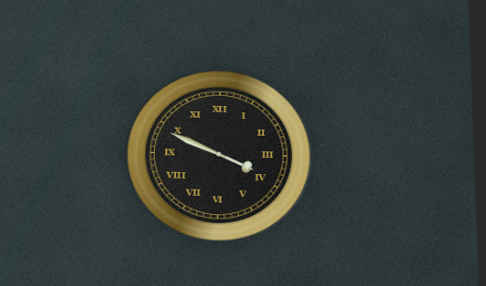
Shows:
3h49
